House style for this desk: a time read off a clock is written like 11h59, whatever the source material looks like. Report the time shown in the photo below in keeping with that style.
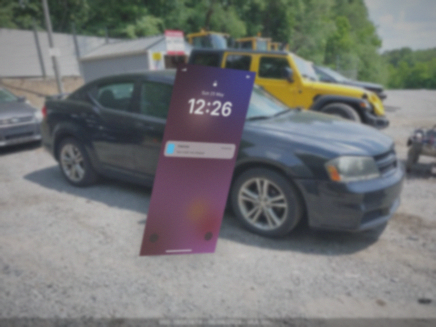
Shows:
12h26
